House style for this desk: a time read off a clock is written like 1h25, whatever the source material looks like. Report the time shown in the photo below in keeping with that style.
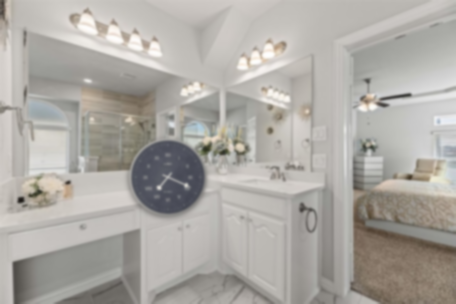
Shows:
7h19
